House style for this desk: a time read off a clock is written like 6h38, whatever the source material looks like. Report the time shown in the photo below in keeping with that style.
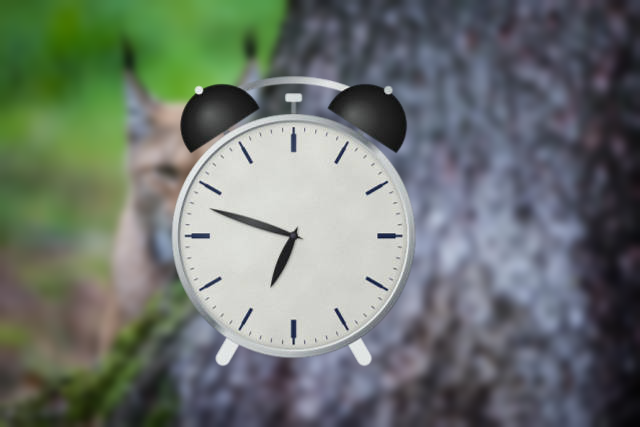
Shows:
6h48
